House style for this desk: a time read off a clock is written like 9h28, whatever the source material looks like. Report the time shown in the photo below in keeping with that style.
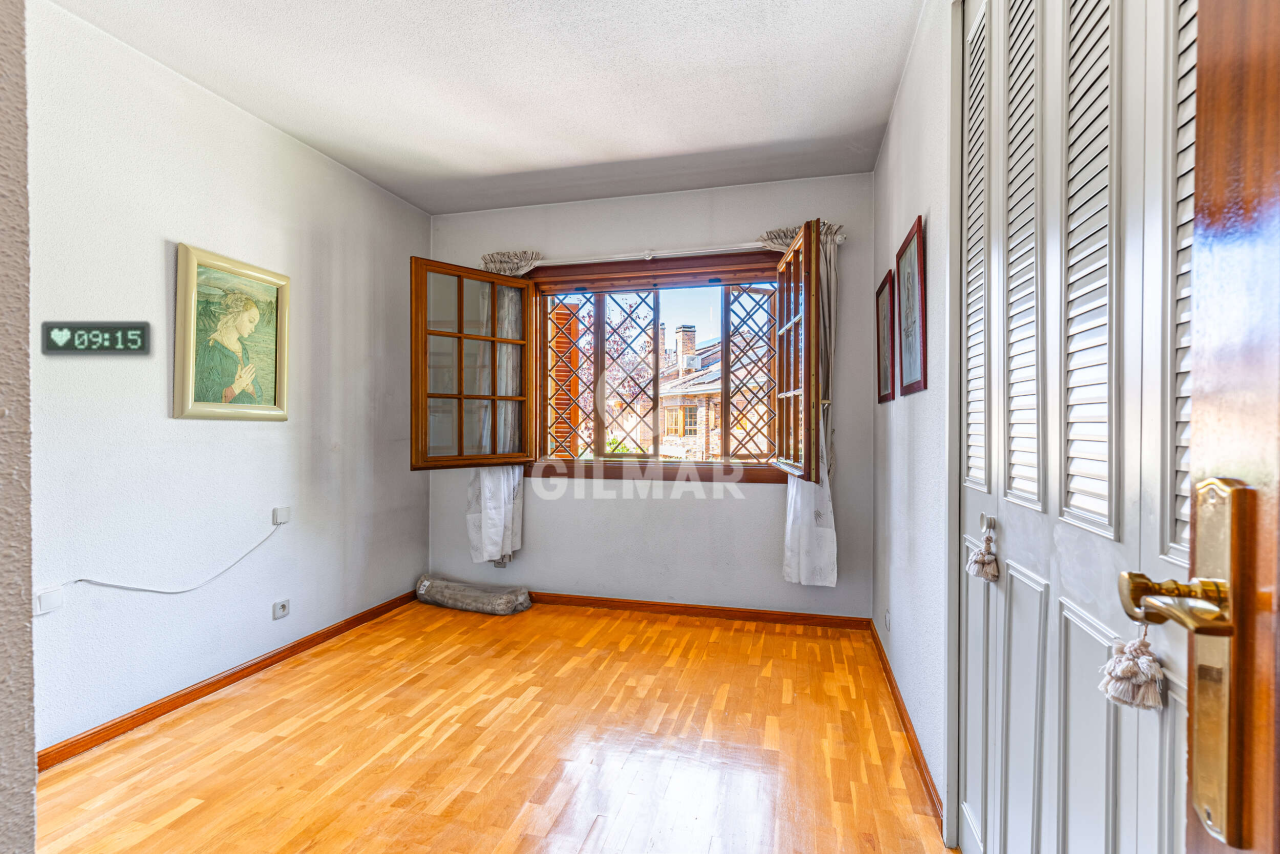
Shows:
9h15
